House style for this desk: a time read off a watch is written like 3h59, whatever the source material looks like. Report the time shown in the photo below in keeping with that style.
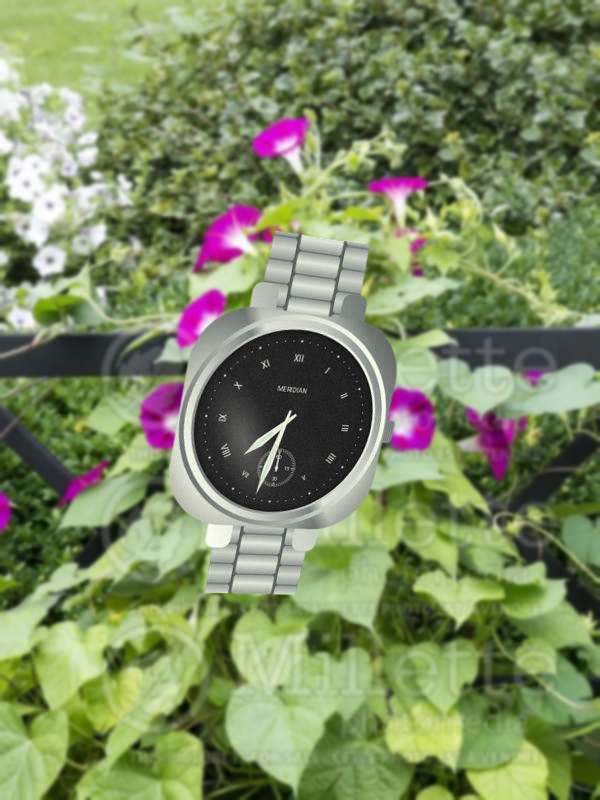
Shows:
7h32
